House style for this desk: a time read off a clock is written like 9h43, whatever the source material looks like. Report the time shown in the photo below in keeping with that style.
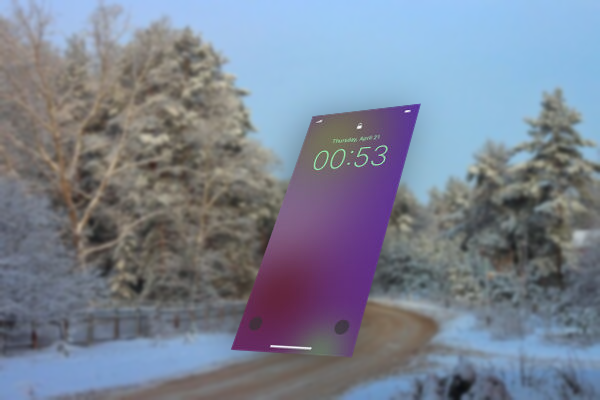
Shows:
0h53
